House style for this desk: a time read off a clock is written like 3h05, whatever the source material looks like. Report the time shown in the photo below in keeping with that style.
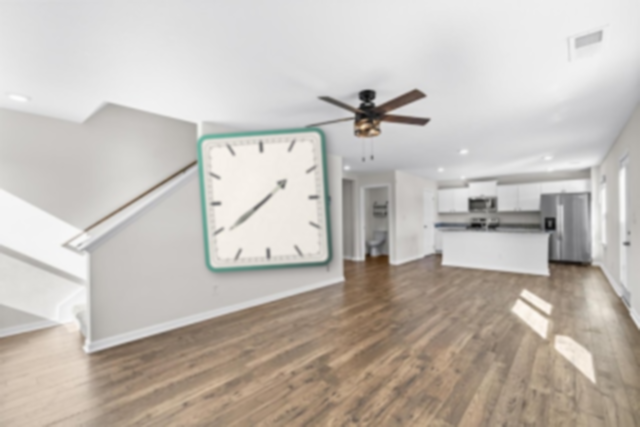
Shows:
1h39
